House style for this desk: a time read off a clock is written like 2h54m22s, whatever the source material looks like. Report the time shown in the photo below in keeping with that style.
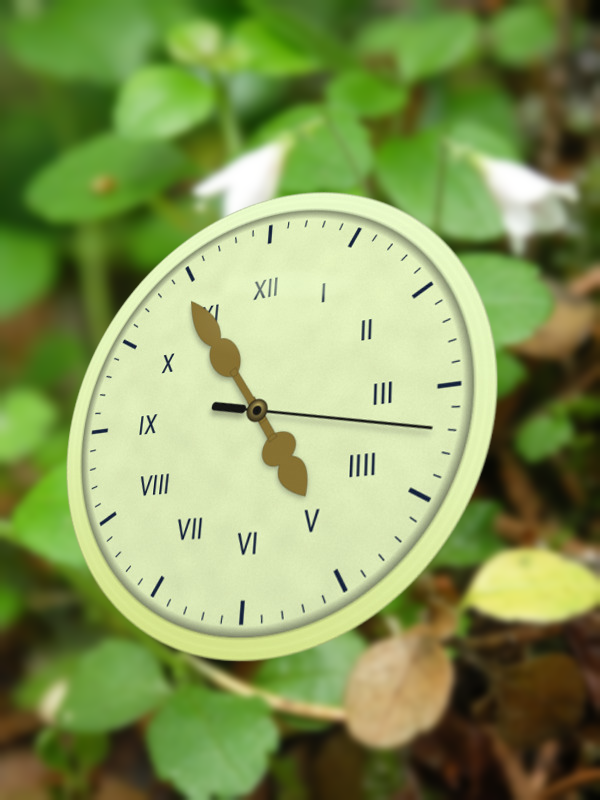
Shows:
4h54m17s
